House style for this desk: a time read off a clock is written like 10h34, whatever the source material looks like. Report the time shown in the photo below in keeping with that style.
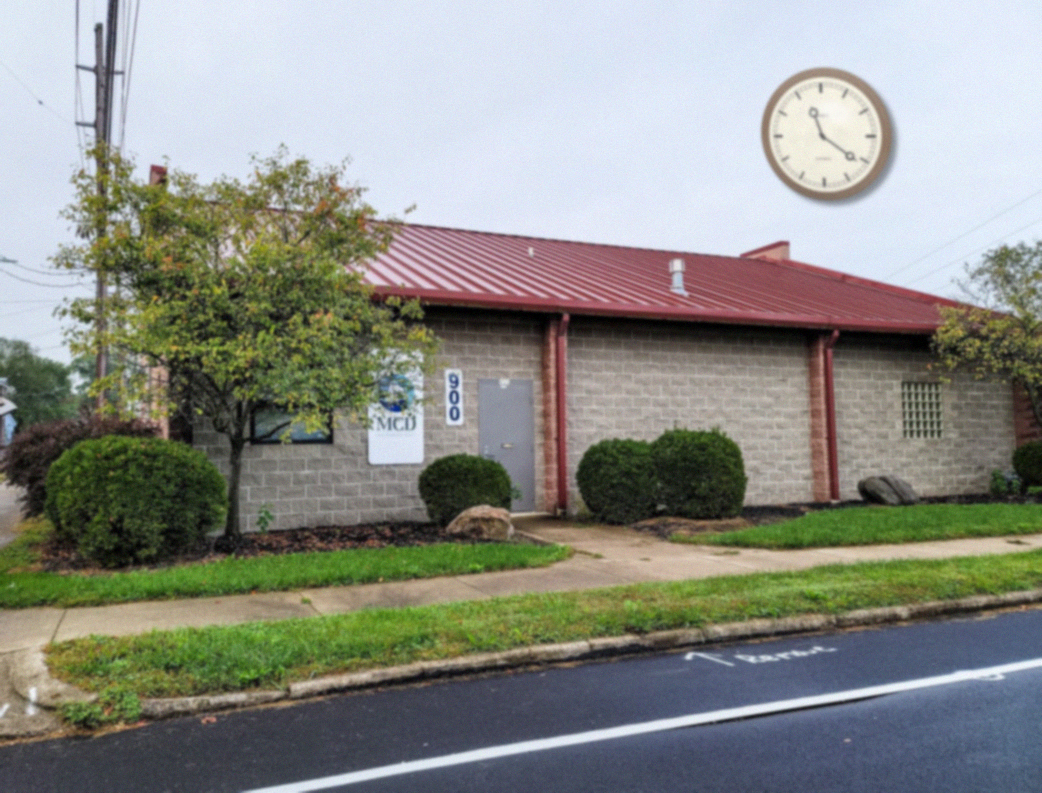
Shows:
11h21
